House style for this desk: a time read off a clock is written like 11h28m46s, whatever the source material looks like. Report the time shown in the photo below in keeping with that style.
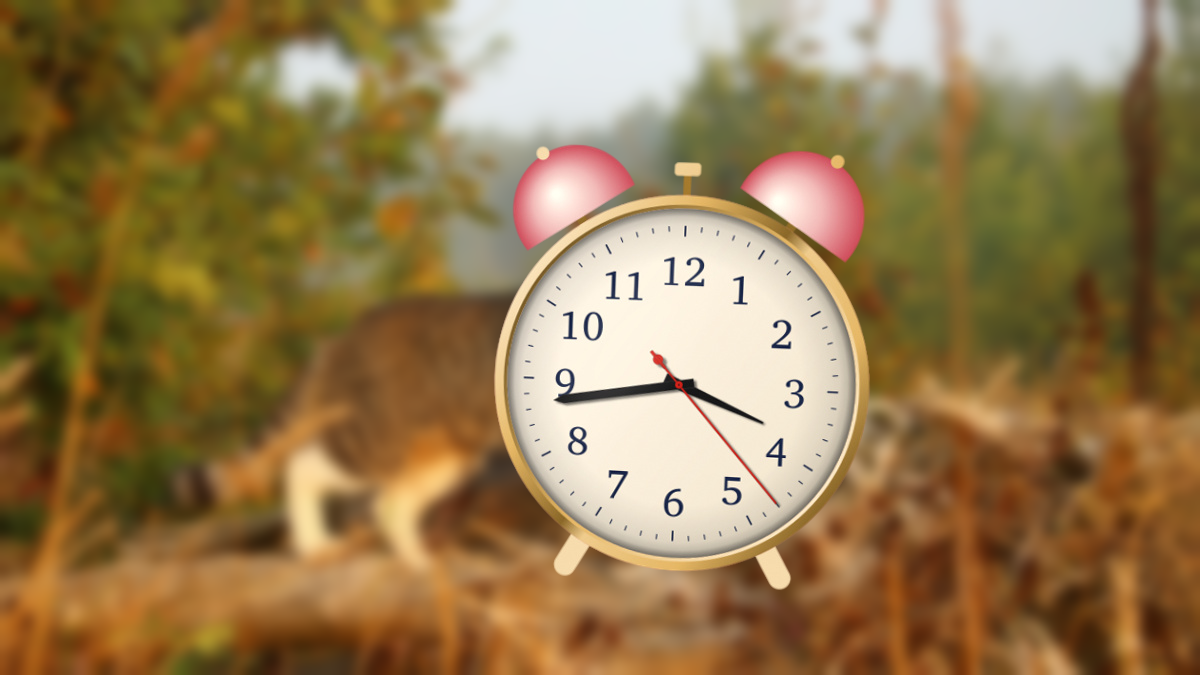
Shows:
3h43m23s
